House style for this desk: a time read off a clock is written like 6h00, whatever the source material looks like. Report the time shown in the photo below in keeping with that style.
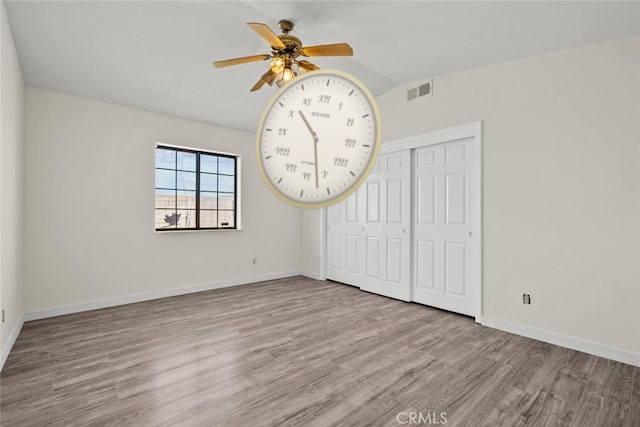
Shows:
10h27
